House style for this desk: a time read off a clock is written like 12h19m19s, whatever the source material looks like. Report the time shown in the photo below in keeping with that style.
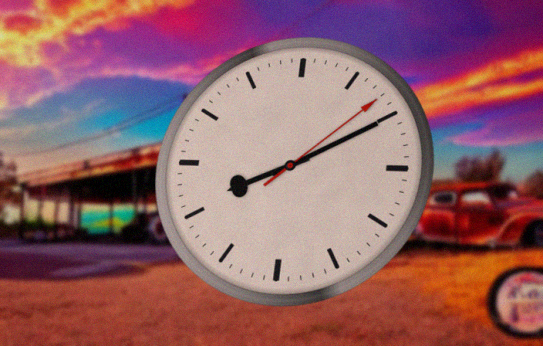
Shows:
8h10m08s
